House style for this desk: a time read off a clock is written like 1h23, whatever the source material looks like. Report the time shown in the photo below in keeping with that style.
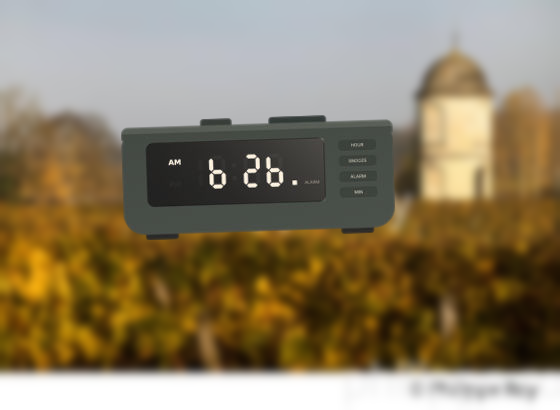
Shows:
6h26
